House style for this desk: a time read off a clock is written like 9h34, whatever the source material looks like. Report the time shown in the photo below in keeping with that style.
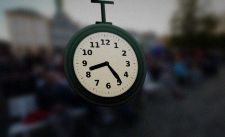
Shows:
8h24
